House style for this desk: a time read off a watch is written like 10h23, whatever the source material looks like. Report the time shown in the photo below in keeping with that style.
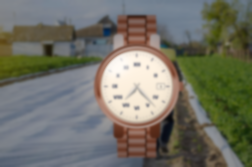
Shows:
7h23
